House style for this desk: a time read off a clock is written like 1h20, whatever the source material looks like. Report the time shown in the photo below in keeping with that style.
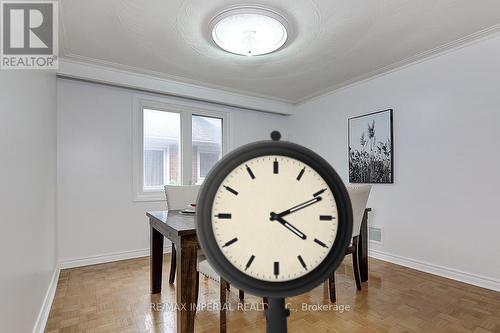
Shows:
4h11
